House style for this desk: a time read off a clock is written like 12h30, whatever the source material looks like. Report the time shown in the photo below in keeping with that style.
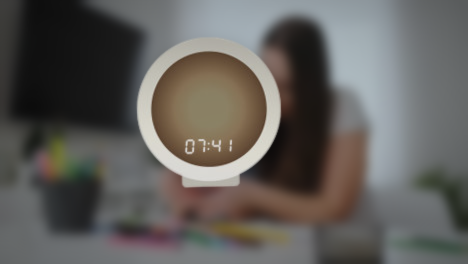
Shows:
7h41
